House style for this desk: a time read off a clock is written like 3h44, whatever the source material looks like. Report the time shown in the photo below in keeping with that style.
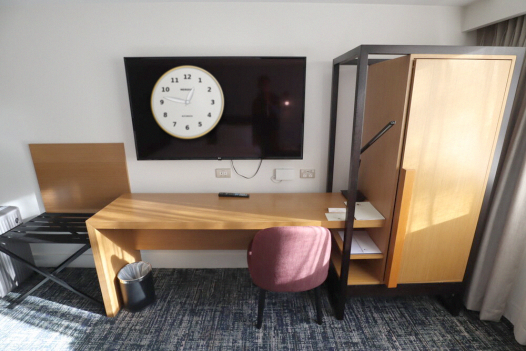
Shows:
12h47
